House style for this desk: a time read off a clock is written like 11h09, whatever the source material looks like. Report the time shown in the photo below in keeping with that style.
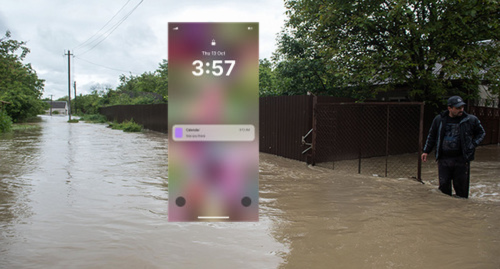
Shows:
3h57
